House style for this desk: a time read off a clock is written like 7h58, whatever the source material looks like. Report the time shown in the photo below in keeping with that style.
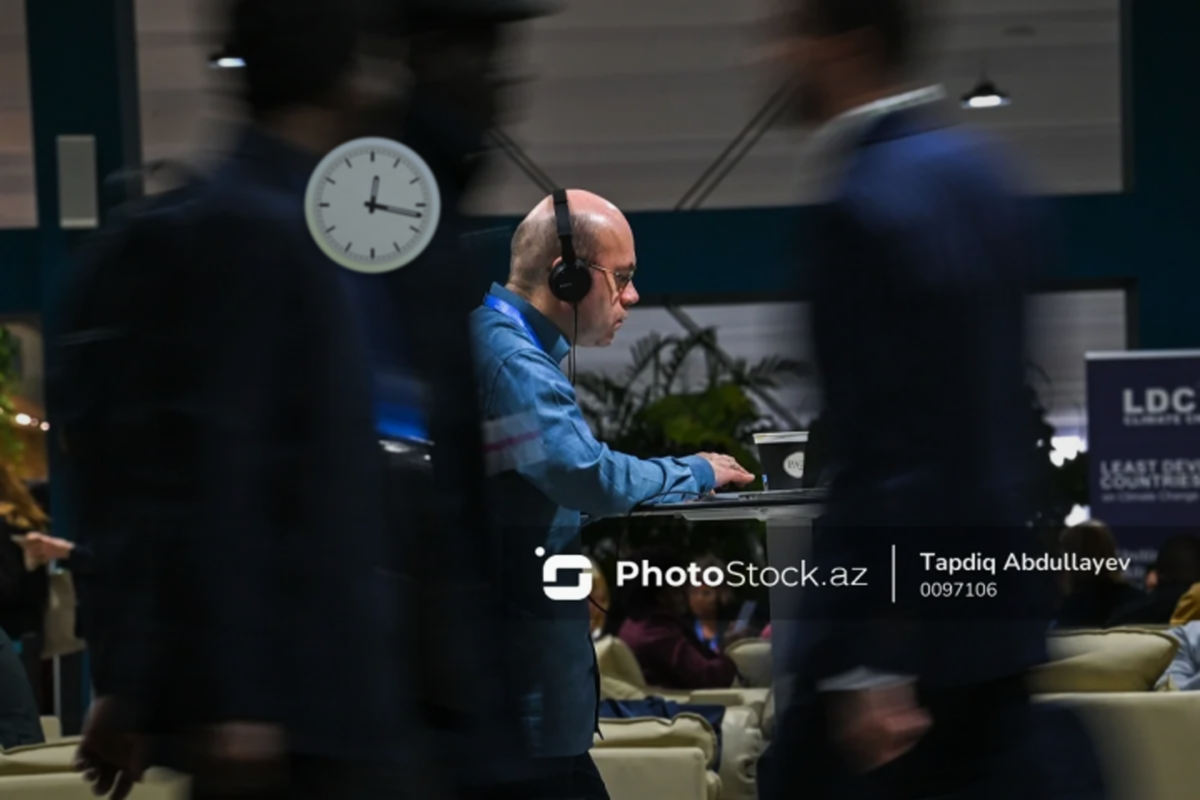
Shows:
12h17
